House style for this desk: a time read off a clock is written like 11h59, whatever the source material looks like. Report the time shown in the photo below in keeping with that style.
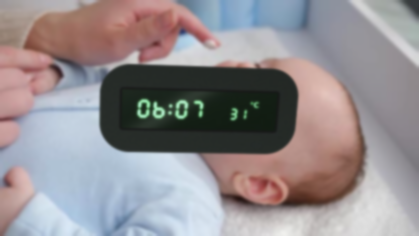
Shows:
6h07
